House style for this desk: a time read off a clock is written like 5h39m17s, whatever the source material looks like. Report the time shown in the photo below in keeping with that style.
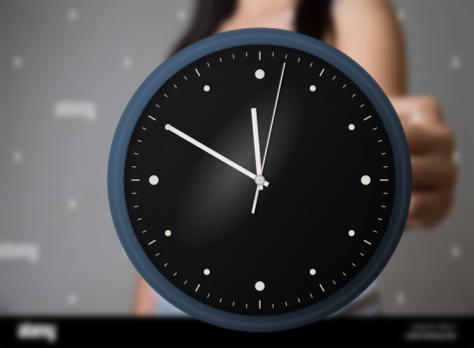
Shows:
11h50m02s
